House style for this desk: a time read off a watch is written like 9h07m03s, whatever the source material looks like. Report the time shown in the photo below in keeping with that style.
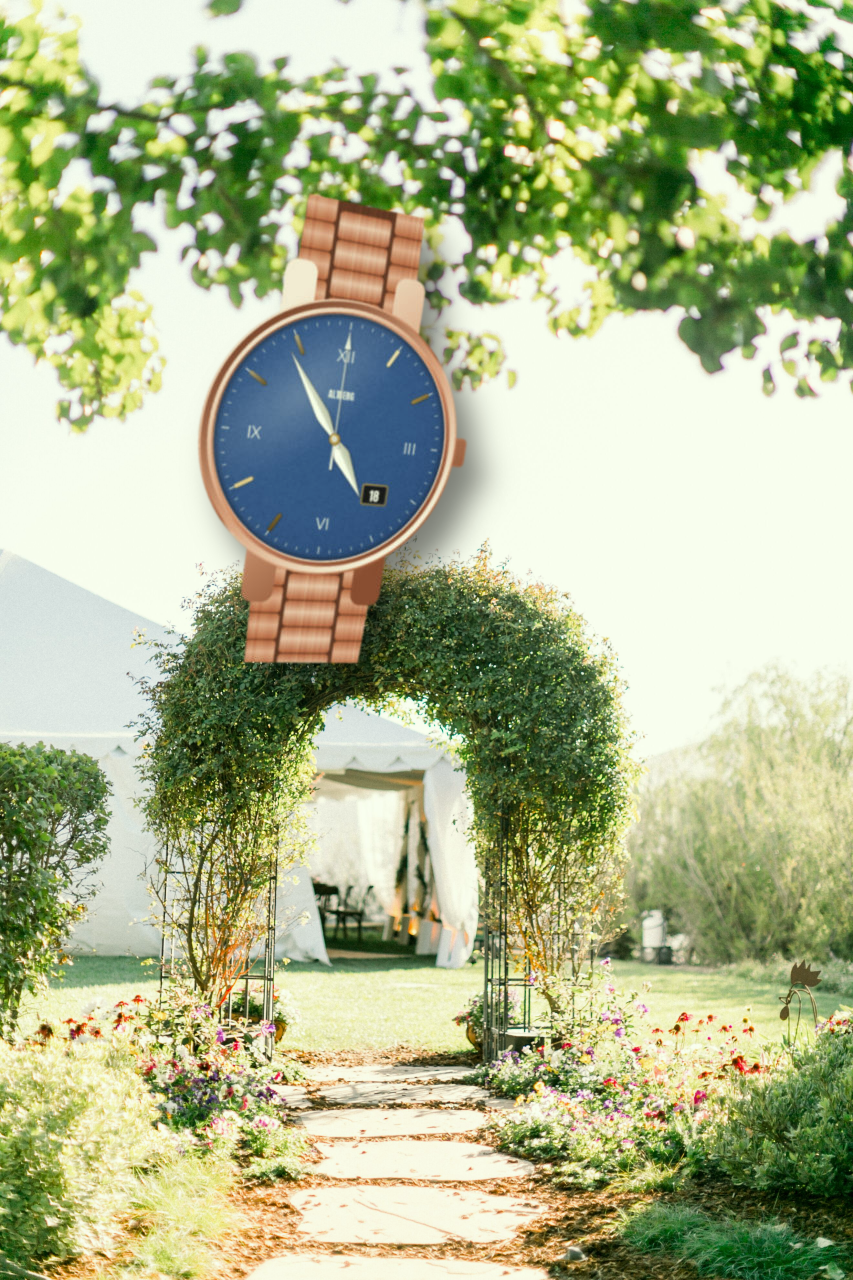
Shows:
4h54m00s
